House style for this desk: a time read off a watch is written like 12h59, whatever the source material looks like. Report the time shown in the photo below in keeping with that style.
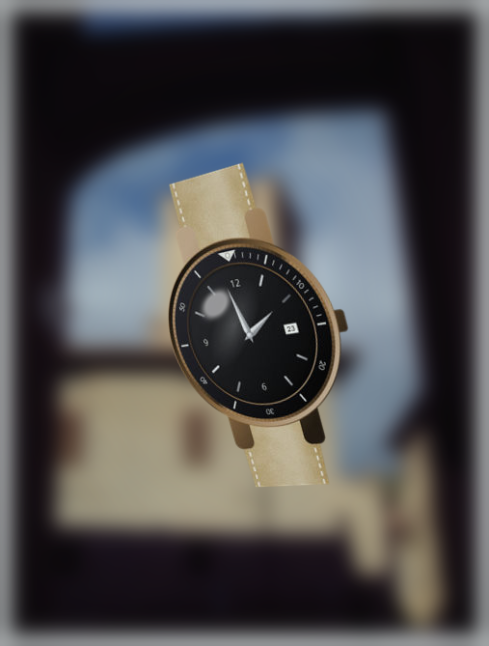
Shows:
1h58
